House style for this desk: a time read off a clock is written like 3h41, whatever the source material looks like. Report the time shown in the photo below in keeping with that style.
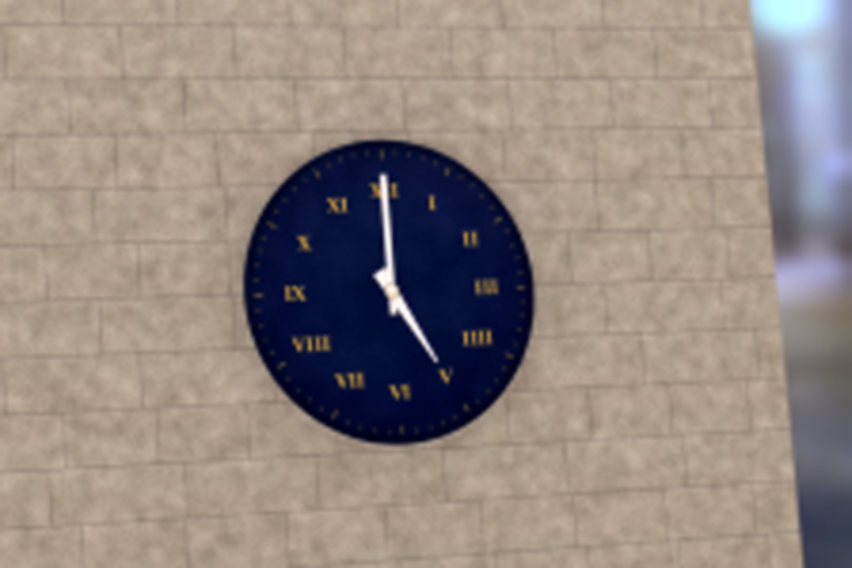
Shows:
5h00
